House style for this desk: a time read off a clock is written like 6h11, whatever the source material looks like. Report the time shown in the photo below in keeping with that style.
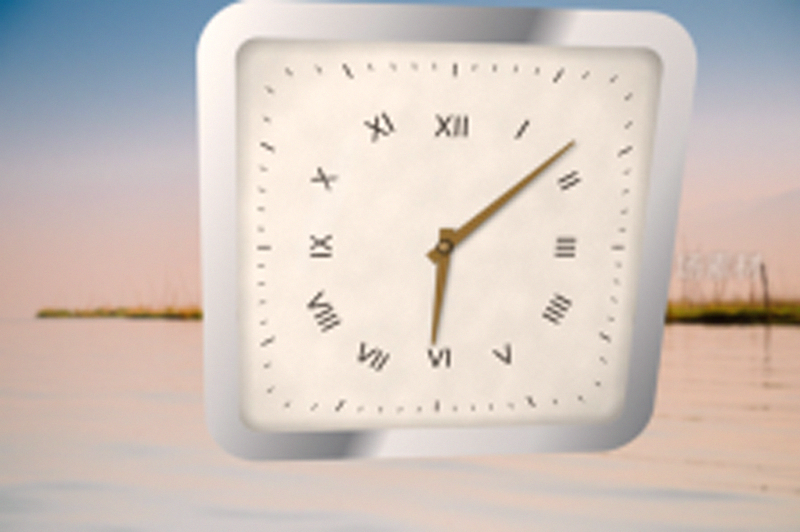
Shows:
6h08
